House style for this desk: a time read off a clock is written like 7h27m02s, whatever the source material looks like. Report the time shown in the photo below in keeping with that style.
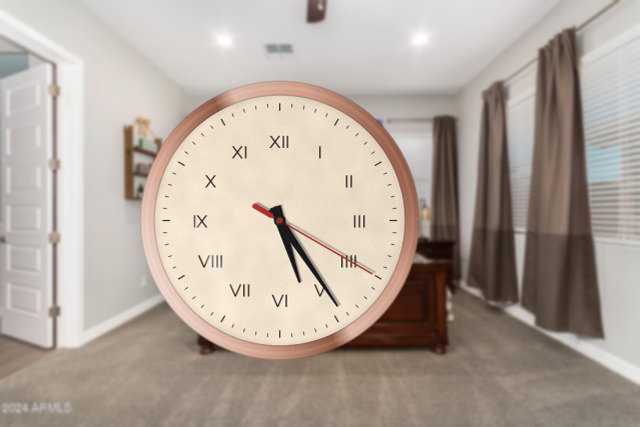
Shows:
5h24m20s
